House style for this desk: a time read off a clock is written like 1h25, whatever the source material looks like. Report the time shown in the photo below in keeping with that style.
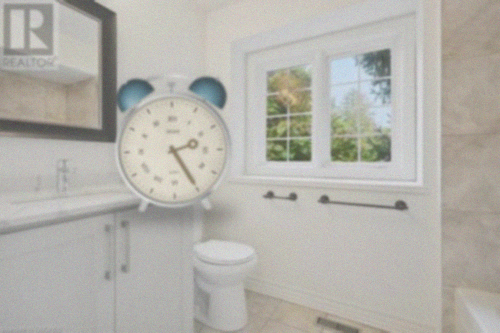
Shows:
2h25
